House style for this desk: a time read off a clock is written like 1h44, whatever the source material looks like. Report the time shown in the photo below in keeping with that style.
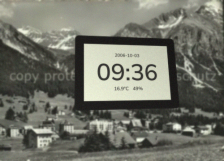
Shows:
9h36
